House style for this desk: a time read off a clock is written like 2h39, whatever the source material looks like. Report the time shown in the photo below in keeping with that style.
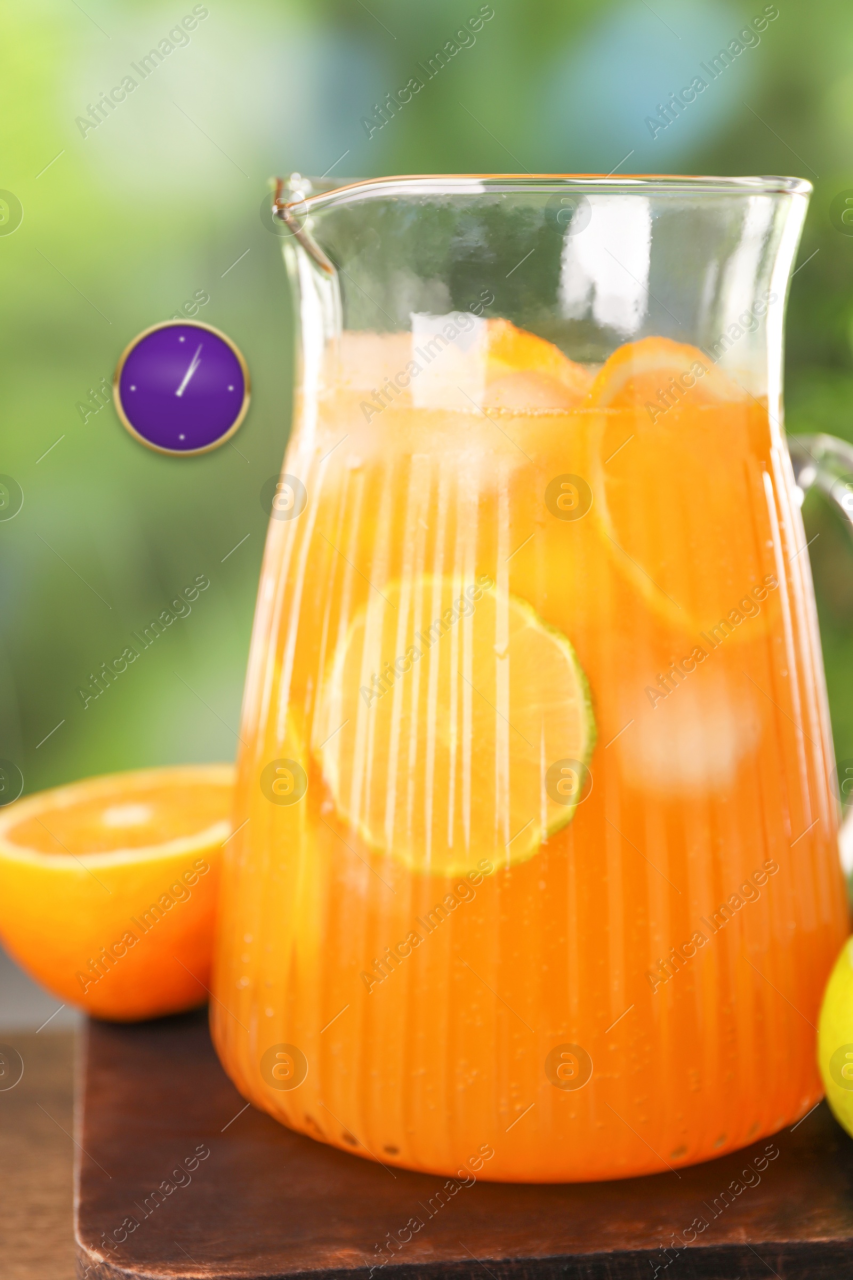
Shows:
1h04
